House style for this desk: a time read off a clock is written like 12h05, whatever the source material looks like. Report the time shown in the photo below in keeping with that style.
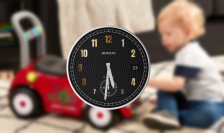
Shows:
5h31
